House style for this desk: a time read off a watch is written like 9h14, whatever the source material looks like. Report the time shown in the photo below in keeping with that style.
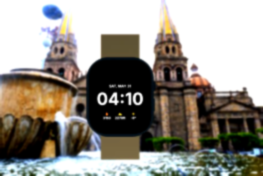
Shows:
4h10
